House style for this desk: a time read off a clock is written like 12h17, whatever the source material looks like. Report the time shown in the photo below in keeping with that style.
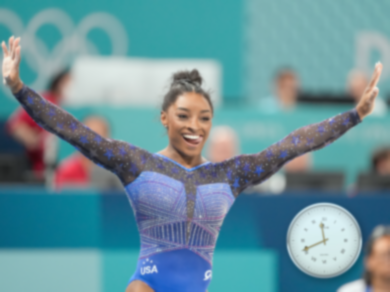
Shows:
11h41
